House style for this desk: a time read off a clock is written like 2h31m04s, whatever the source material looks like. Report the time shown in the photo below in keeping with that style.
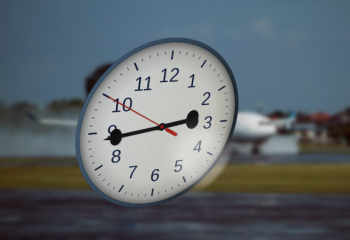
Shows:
2h43m50s
